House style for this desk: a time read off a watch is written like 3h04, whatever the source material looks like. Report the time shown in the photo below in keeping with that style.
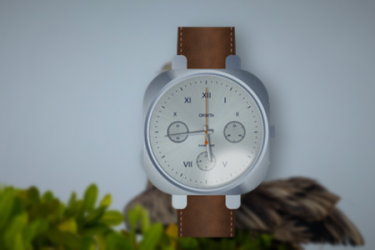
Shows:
5h44
